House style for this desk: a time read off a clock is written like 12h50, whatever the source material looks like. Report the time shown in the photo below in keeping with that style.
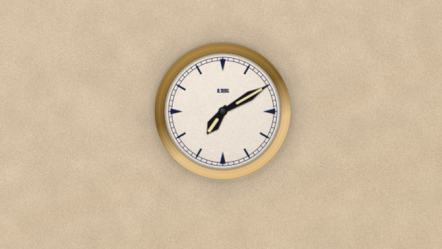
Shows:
7h10
